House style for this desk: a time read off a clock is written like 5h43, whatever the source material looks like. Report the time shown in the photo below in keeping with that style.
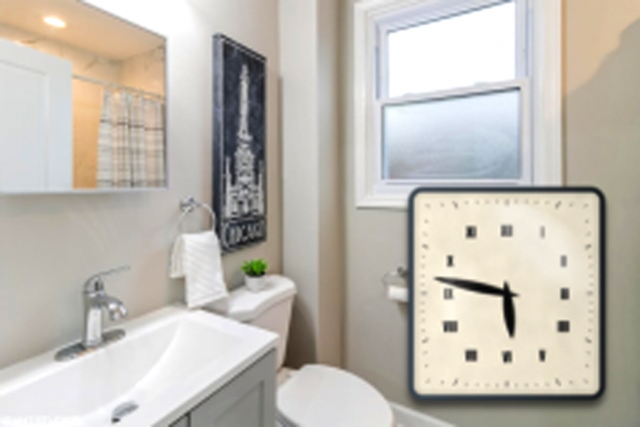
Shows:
5h47
